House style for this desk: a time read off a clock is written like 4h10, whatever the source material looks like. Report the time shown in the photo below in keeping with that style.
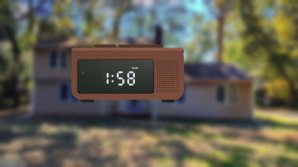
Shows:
1h58
